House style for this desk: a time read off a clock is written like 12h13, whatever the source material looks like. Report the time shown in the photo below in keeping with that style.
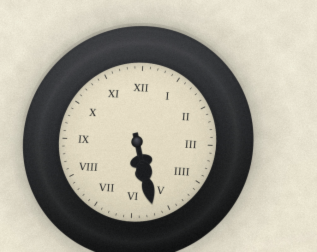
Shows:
5h27
